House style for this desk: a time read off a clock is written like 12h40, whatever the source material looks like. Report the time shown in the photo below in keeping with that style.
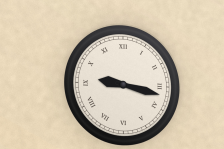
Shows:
9h17
